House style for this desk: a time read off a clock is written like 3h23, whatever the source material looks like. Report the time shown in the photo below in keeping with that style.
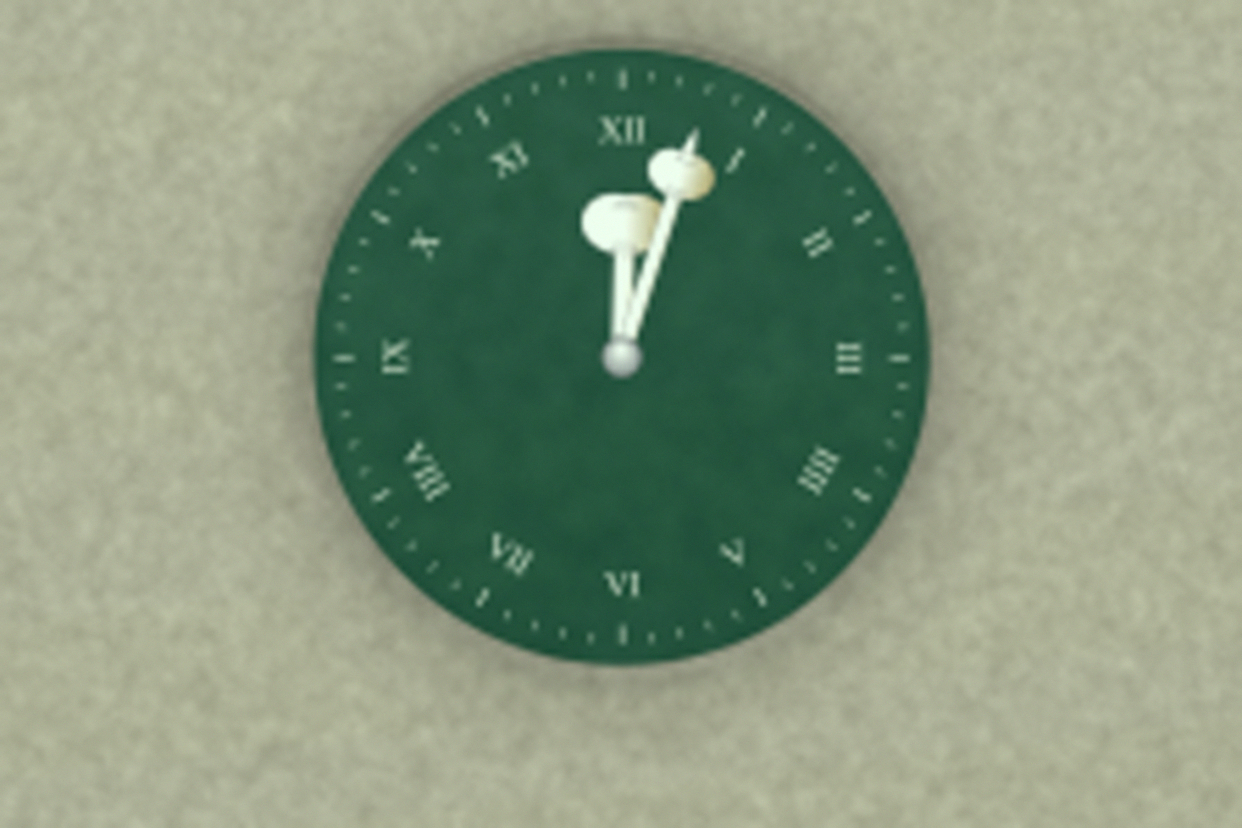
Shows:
12h03
